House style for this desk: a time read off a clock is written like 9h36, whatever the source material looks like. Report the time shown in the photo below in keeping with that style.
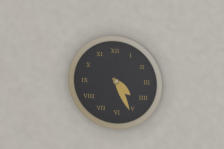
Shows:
4h26
